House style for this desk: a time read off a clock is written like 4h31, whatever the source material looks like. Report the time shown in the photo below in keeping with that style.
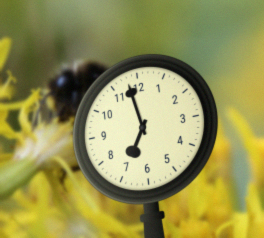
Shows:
6h58
